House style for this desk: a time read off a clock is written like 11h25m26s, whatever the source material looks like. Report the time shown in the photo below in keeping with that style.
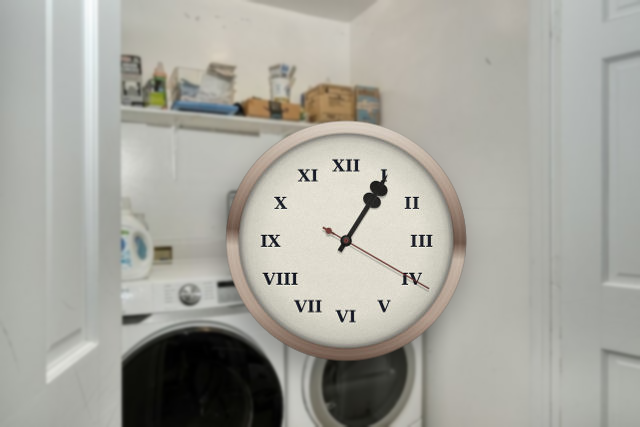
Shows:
1h05m20s
